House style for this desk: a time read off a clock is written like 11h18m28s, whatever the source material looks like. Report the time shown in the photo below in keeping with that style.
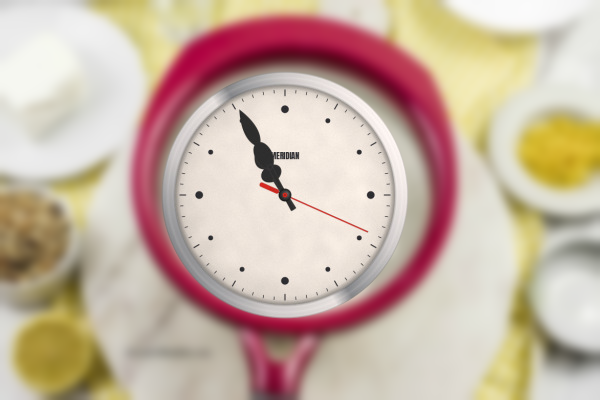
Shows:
10h55m19s
